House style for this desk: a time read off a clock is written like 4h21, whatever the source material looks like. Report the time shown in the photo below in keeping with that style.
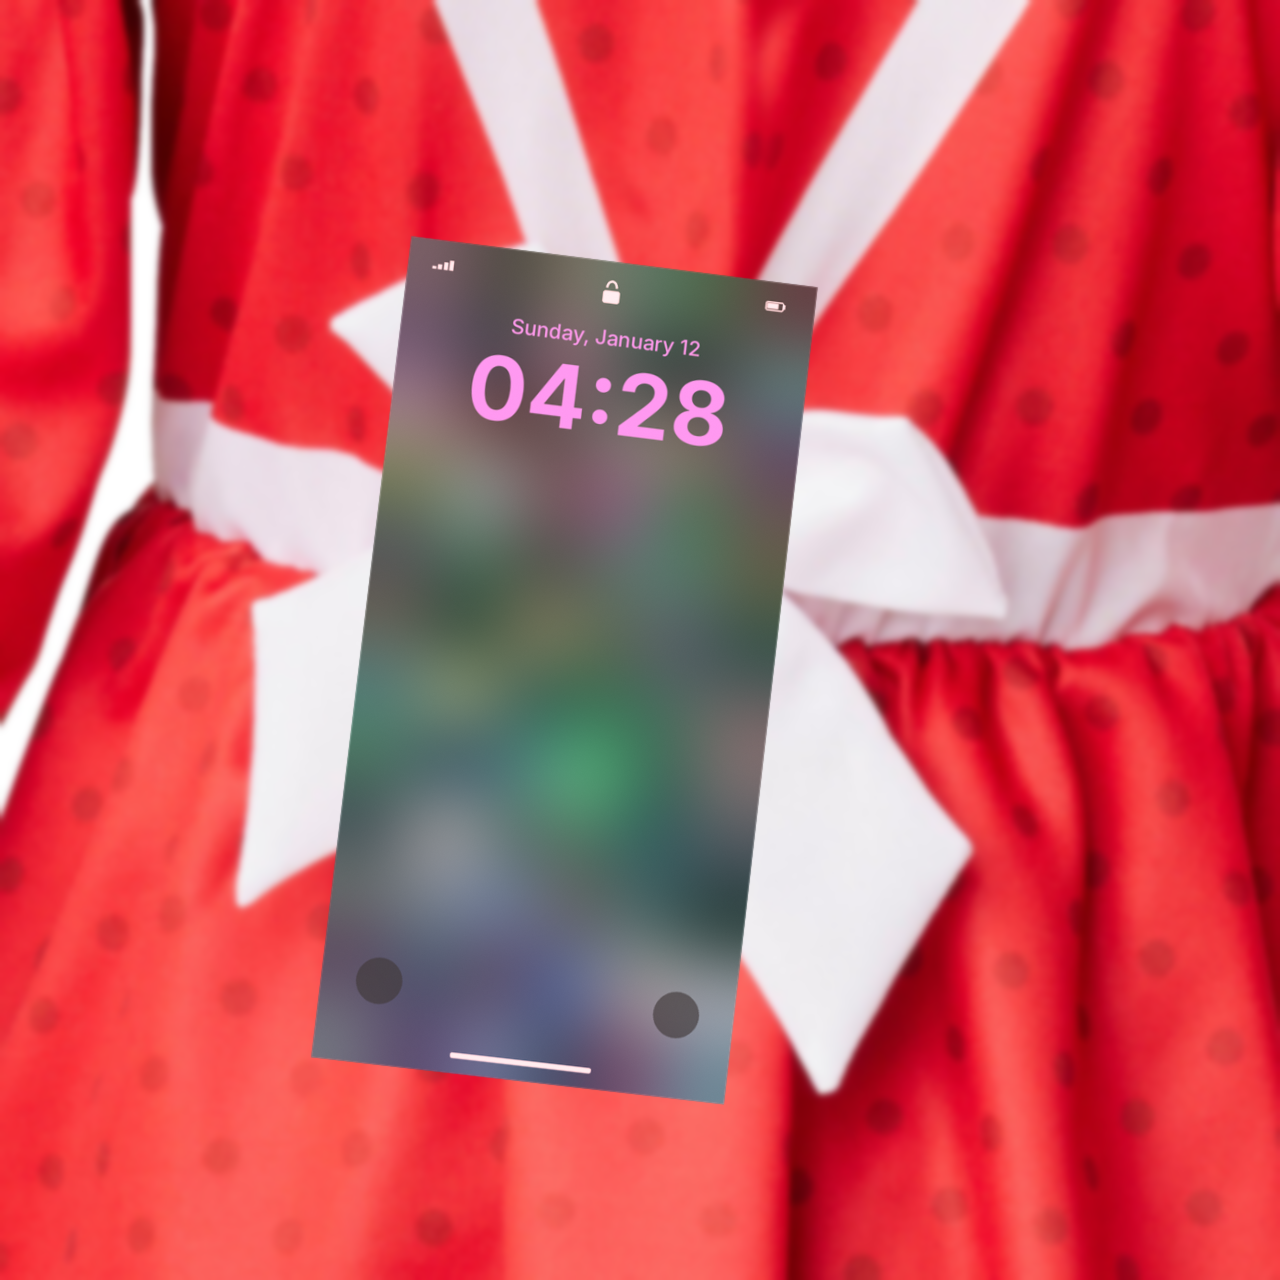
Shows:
4h28
